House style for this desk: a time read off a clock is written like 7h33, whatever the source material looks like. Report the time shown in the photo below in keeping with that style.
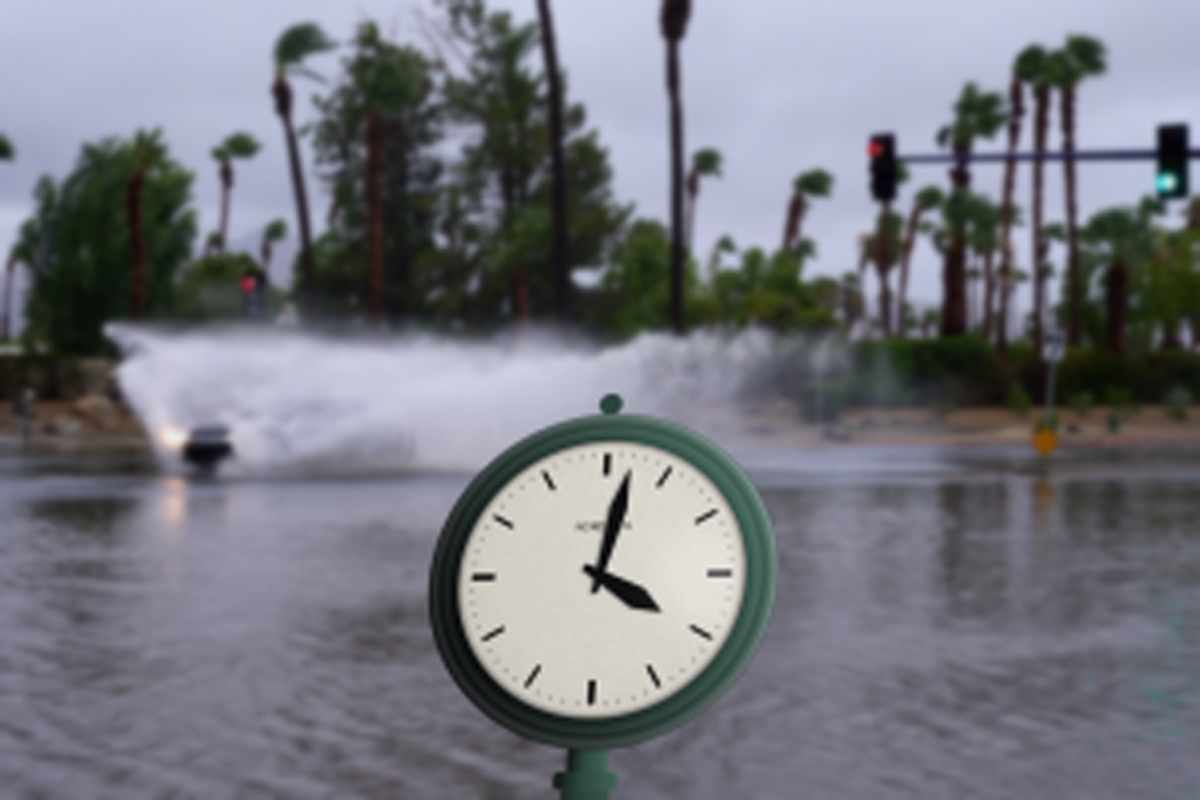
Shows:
4h02
